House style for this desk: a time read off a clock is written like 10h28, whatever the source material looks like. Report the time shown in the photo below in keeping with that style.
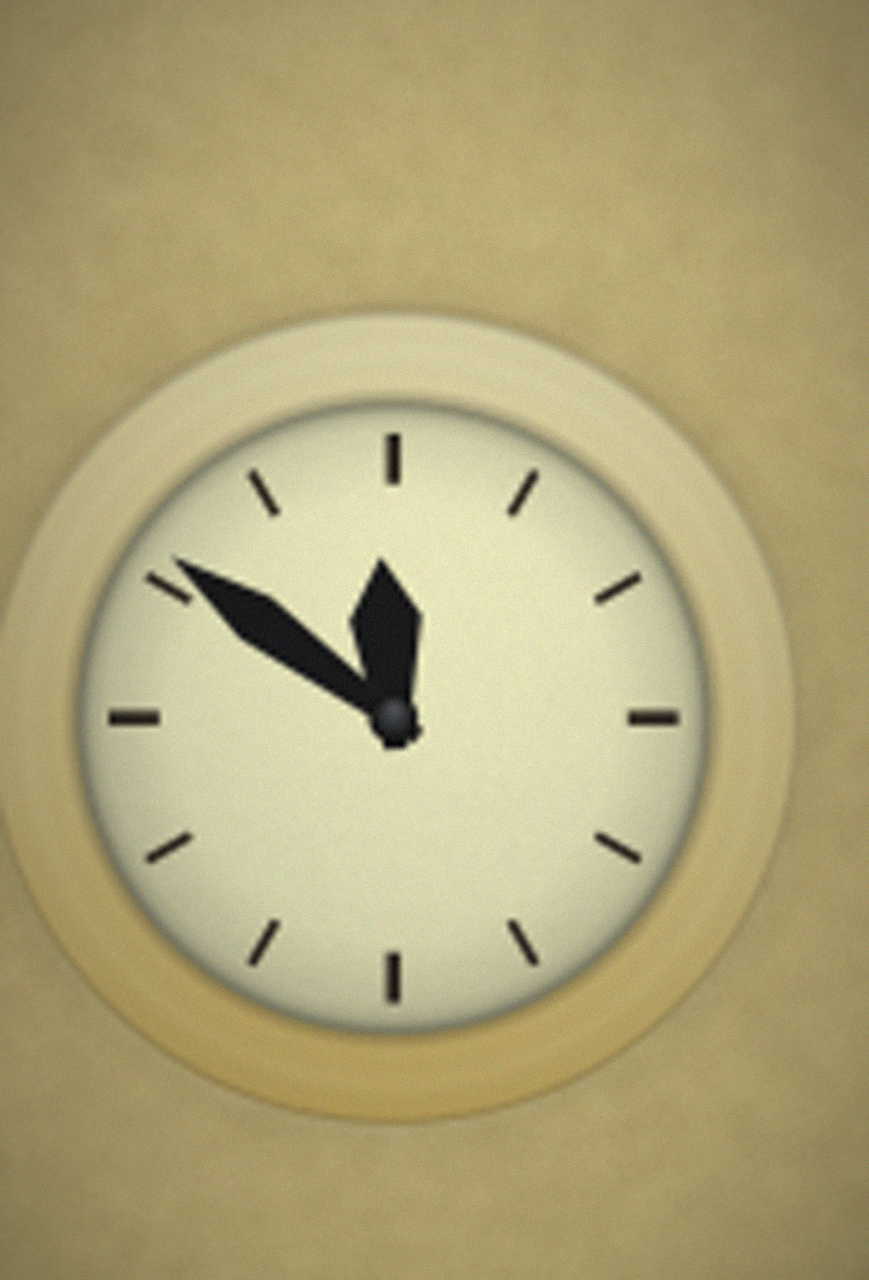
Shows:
11h51
